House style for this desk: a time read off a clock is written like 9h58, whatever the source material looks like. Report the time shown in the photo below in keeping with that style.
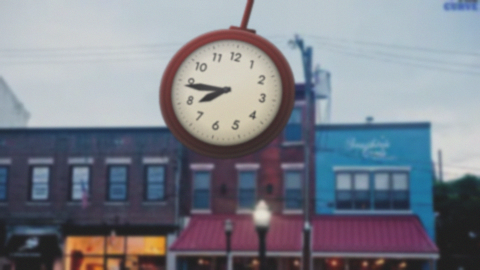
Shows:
7h44
